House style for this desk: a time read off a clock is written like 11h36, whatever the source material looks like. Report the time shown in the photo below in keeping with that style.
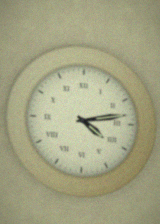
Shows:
4h13
